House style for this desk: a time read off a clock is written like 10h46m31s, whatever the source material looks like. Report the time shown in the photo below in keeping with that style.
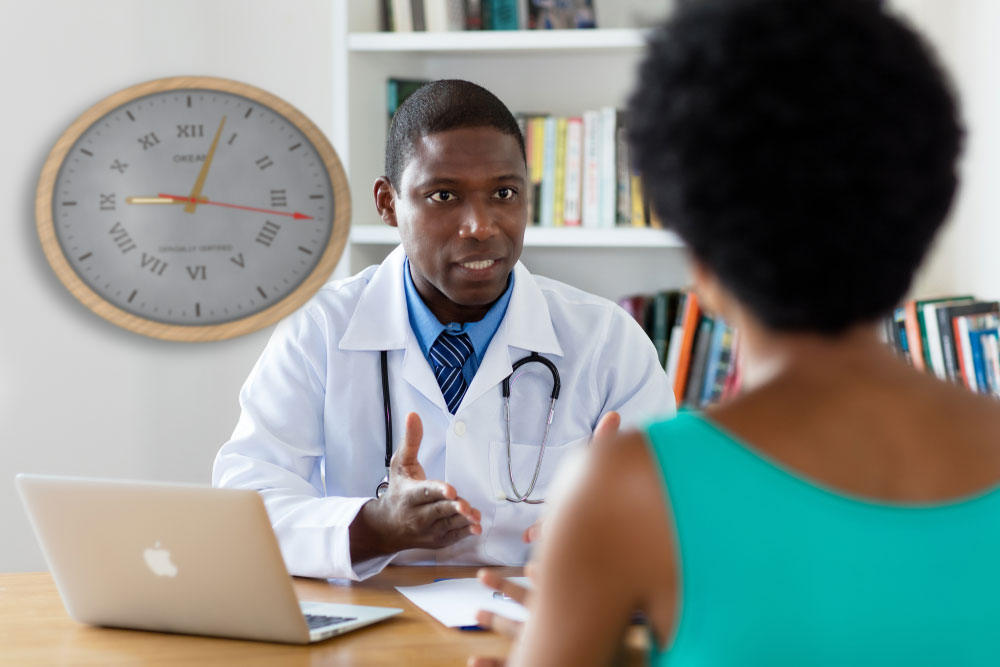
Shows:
9h03m17s
